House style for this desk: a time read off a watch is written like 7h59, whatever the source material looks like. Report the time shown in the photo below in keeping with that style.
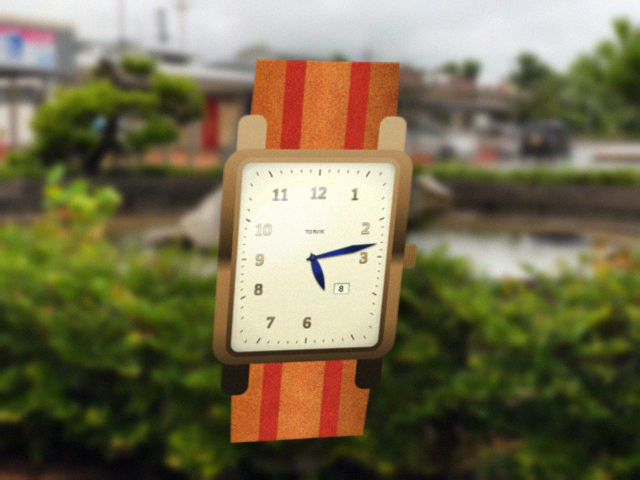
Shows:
5h13
